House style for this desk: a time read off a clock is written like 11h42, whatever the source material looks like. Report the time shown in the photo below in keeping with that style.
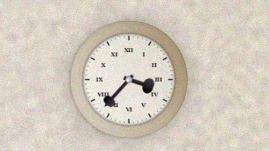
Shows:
3h37
